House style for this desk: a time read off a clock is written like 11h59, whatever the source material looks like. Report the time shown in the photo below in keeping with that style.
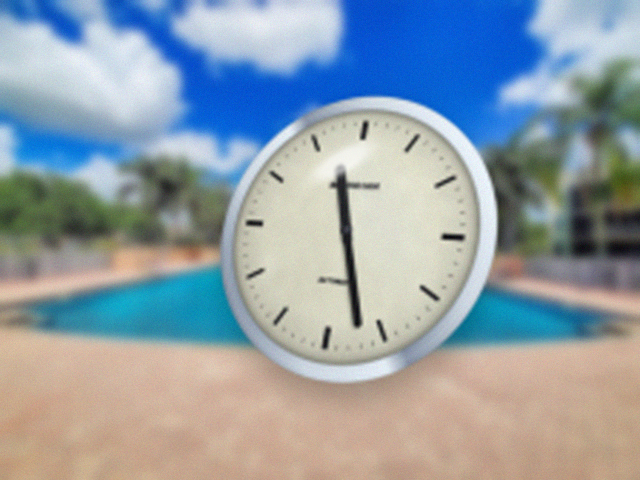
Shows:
11h27
